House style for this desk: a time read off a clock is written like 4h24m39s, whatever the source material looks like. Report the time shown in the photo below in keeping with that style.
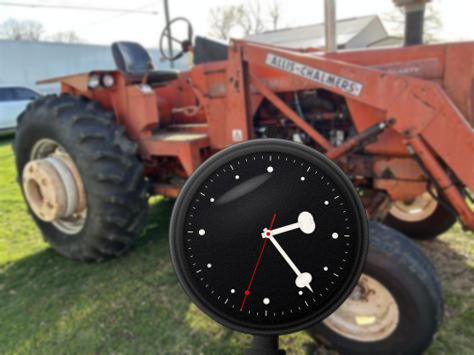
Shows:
2h23m33s
